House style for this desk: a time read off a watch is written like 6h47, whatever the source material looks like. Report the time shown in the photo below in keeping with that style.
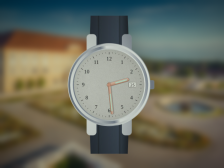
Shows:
2h29
